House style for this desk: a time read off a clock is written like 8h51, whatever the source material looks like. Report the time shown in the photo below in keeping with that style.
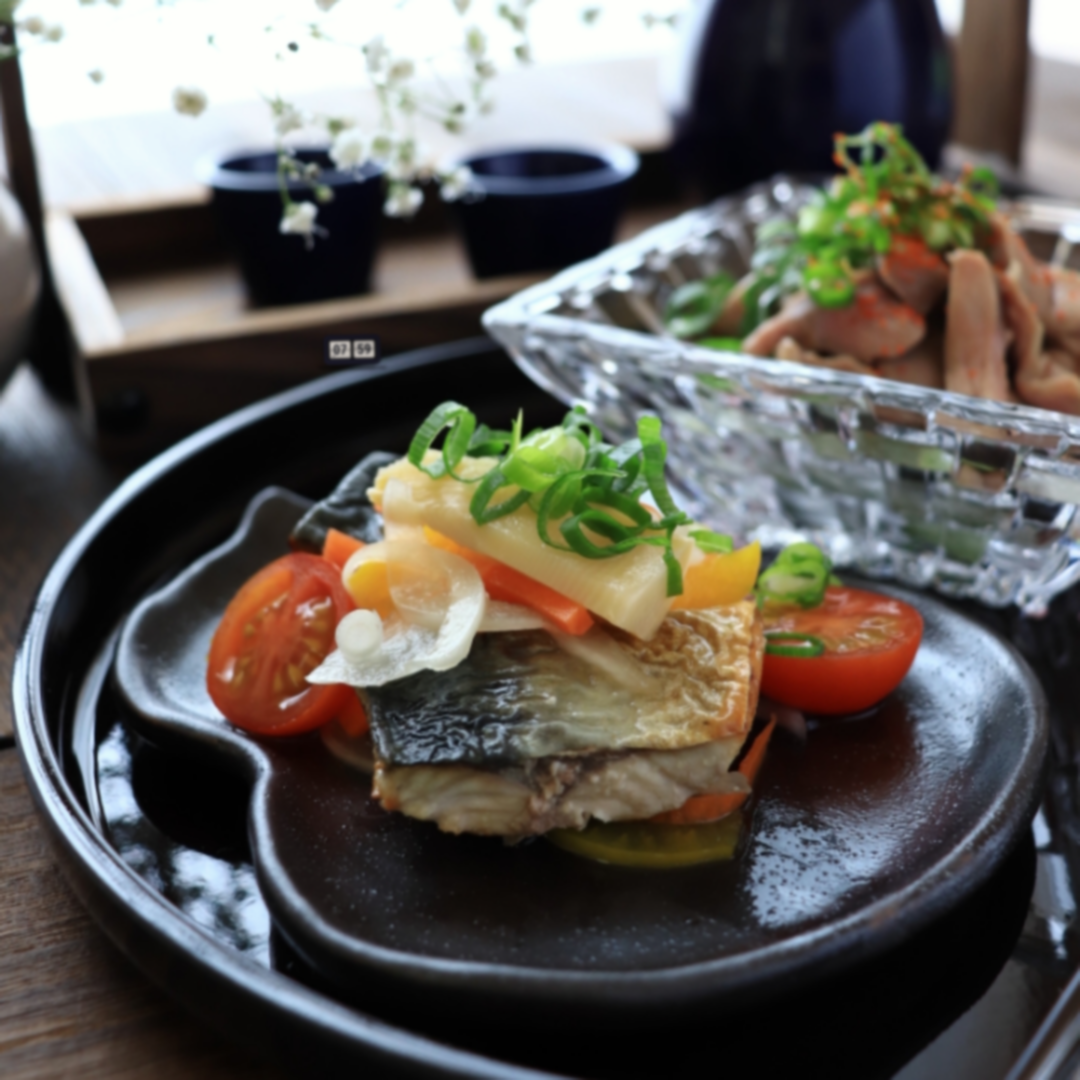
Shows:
7h59
